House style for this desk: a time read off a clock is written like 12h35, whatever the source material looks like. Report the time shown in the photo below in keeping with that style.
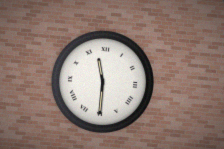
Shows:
11h30
